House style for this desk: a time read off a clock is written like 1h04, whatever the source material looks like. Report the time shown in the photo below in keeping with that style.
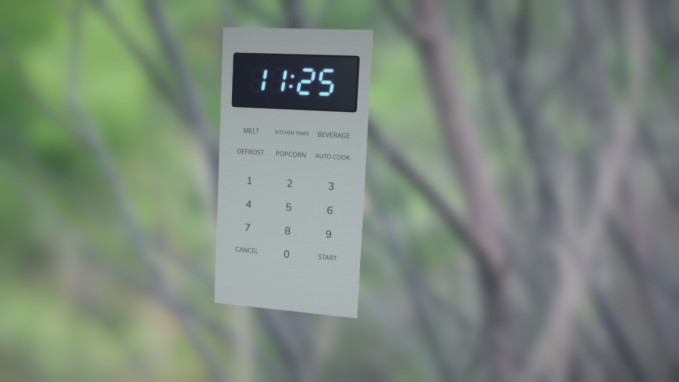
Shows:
11h25
